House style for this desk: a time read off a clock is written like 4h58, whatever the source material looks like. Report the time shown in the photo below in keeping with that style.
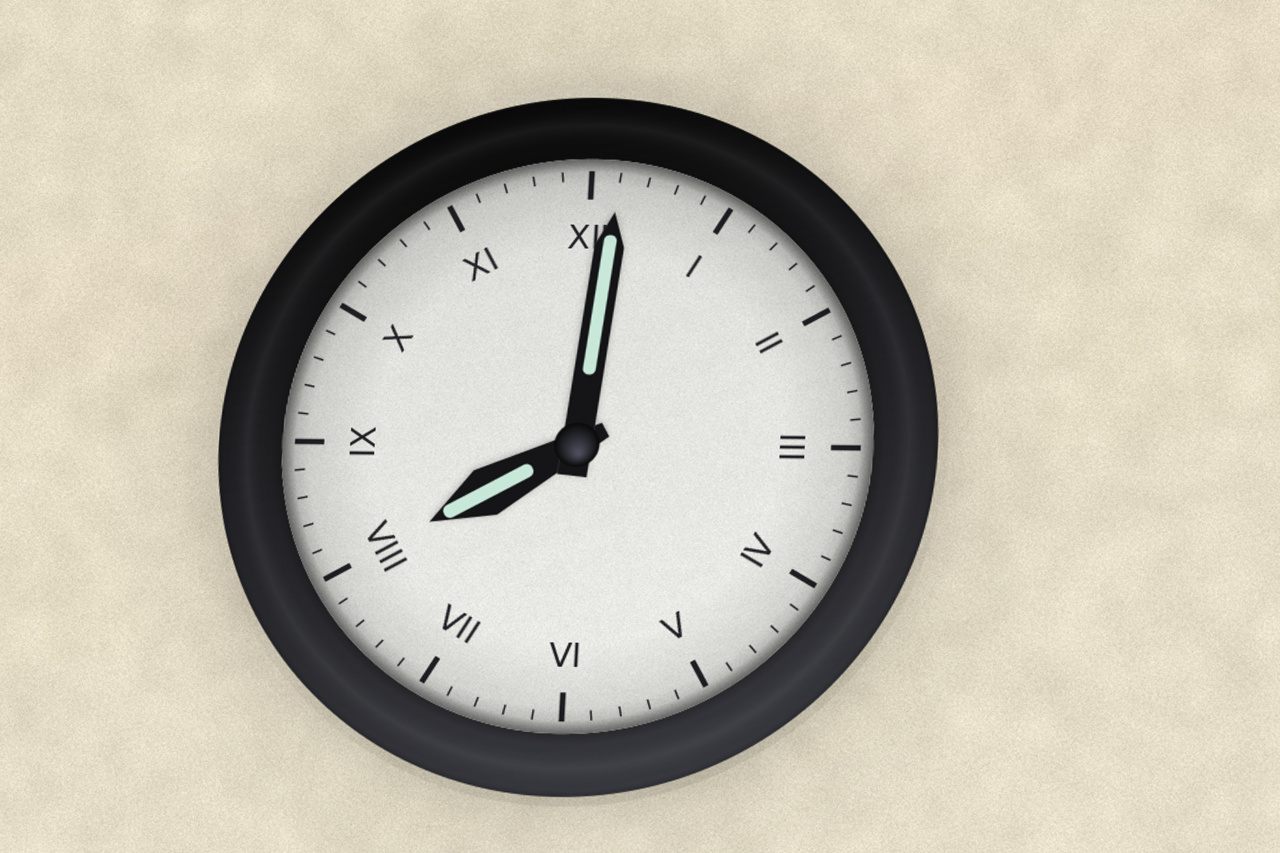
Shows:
8h01
